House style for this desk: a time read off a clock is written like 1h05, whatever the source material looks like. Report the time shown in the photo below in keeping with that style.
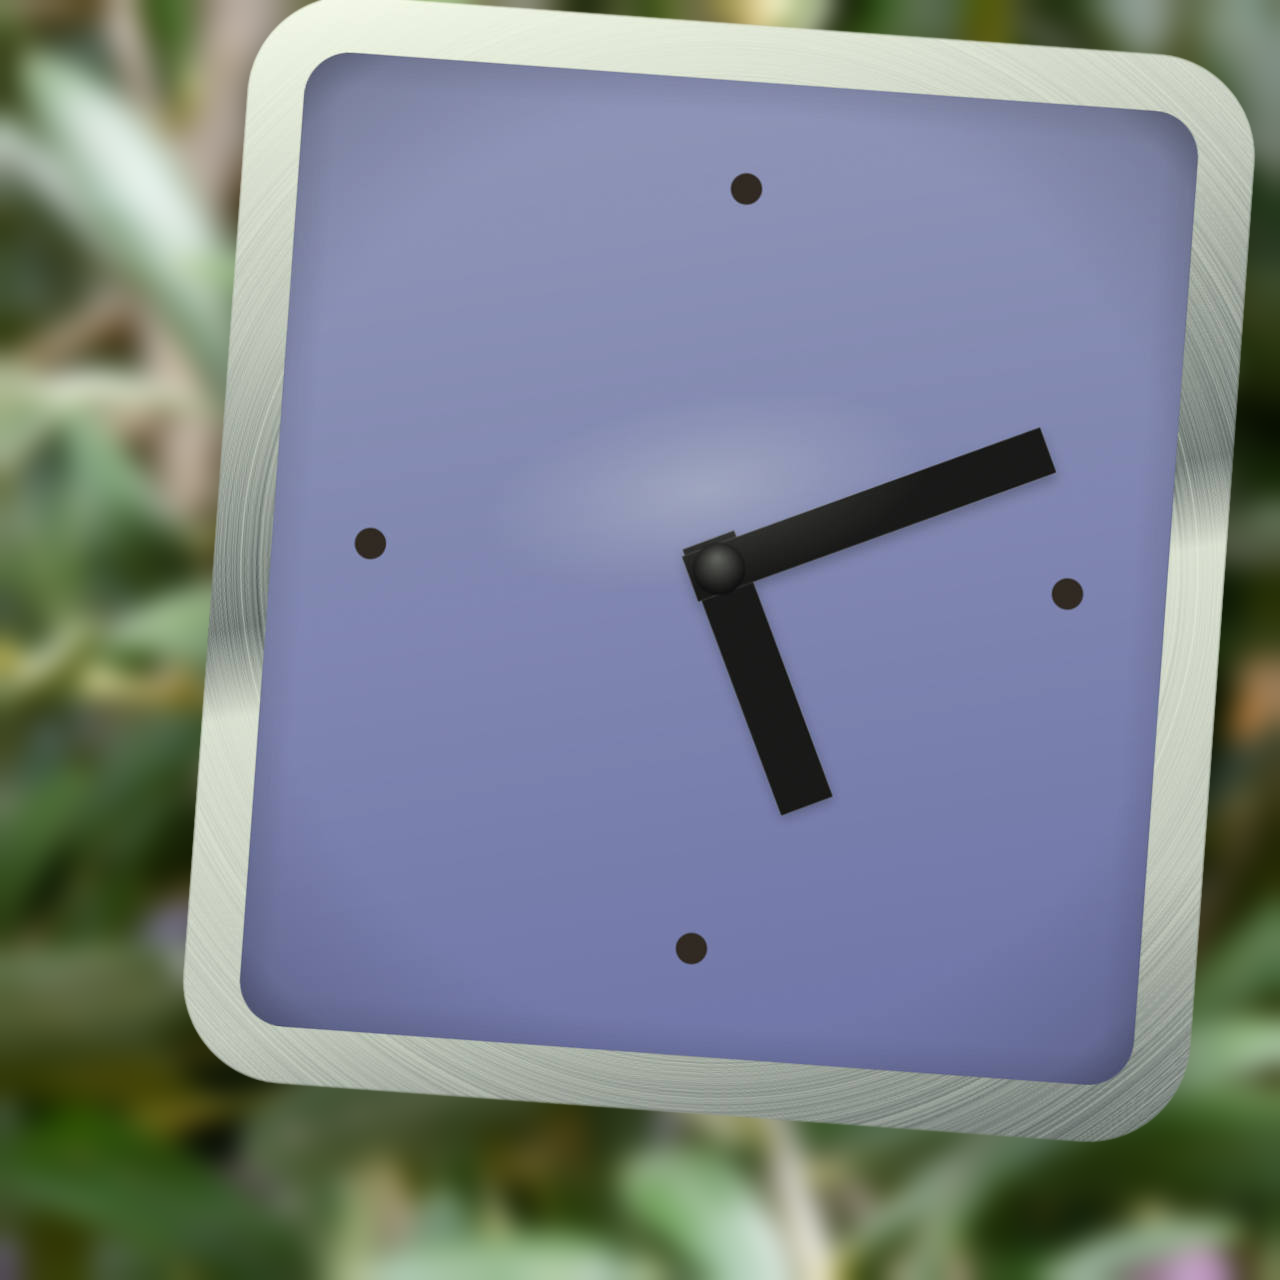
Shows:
5h11
